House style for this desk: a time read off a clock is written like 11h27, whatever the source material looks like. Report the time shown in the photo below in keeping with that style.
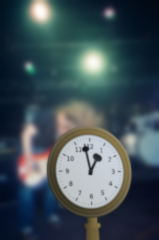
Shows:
12h58
